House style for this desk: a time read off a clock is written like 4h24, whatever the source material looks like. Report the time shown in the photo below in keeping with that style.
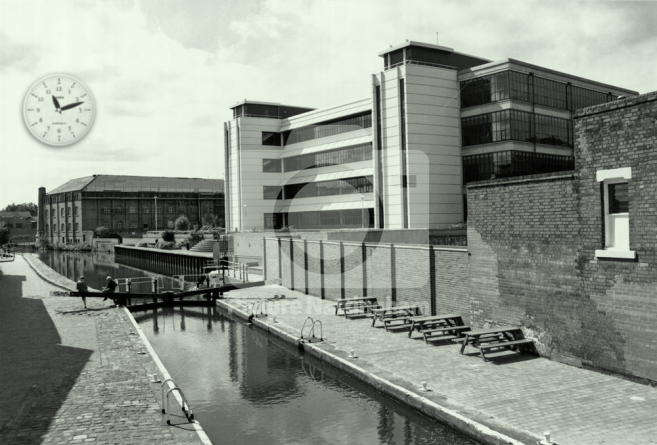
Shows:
11h12
